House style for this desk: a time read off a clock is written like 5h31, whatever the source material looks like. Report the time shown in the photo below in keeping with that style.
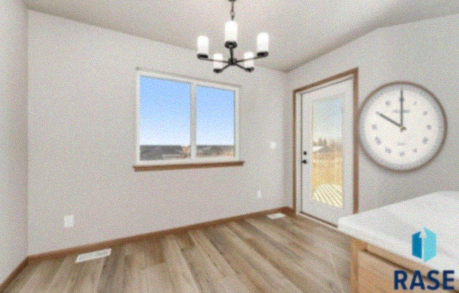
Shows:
10h00
